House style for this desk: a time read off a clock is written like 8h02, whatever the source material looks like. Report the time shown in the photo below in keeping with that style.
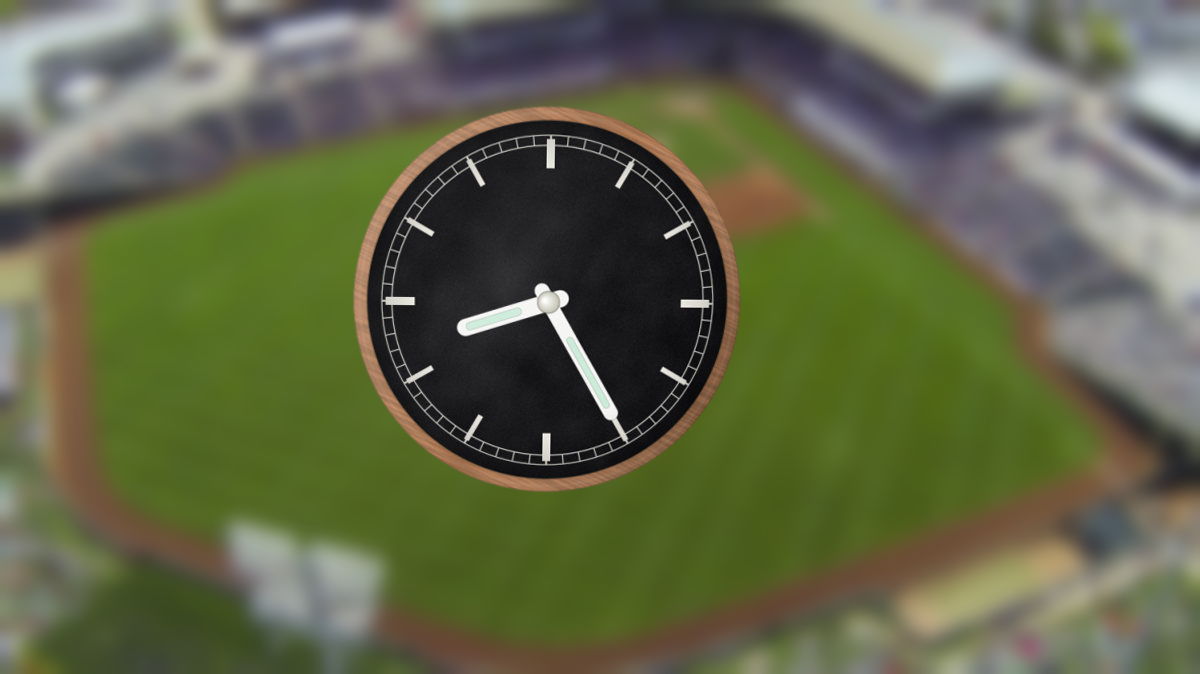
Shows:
8h25
